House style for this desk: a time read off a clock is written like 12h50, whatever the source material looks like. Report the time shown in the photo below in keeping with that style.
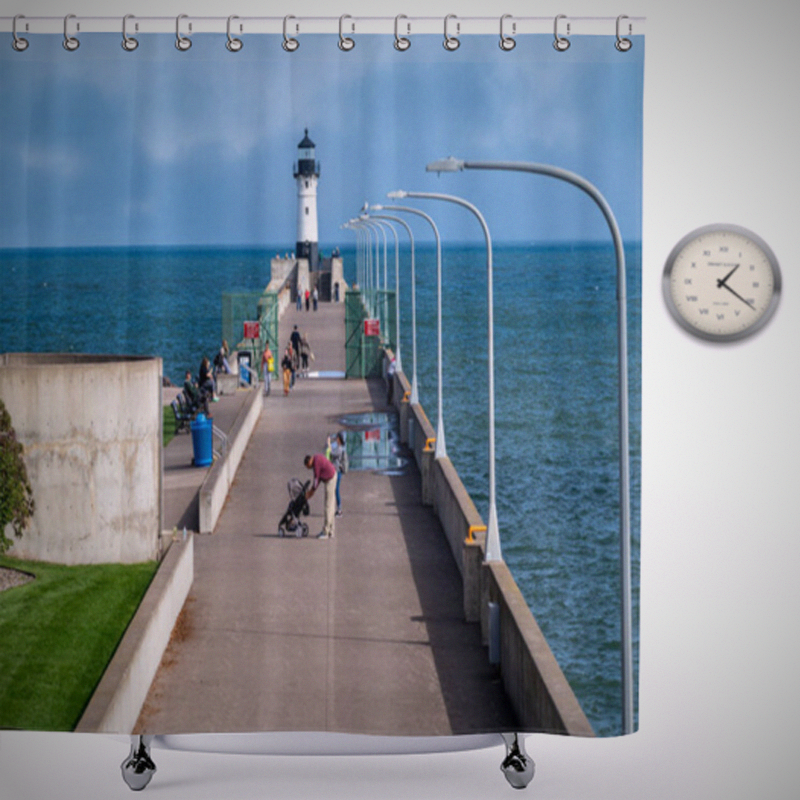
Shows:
1h21
